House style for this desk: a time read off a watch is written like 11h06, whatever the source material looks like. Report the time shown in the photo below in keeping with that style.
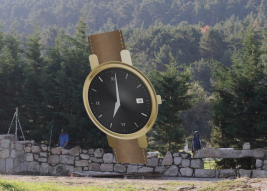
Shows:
7h01
